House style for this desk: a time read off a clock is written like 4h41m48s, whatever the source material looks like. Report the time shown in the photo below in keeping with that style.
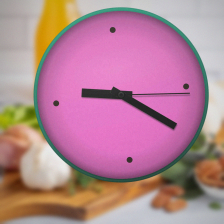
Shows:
9h21m16s
